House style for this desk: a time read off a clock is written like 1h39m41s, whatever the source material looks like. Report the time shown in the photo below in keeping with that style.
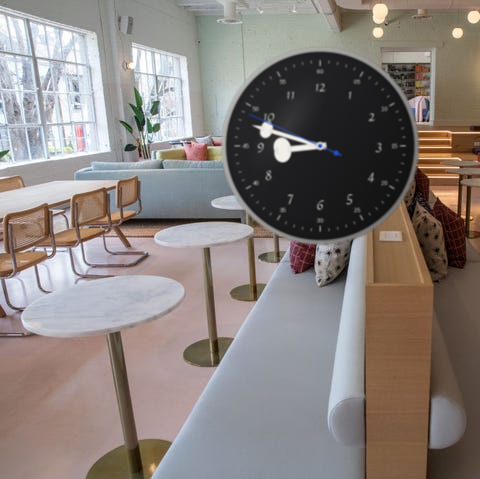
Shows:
8h47m49s
